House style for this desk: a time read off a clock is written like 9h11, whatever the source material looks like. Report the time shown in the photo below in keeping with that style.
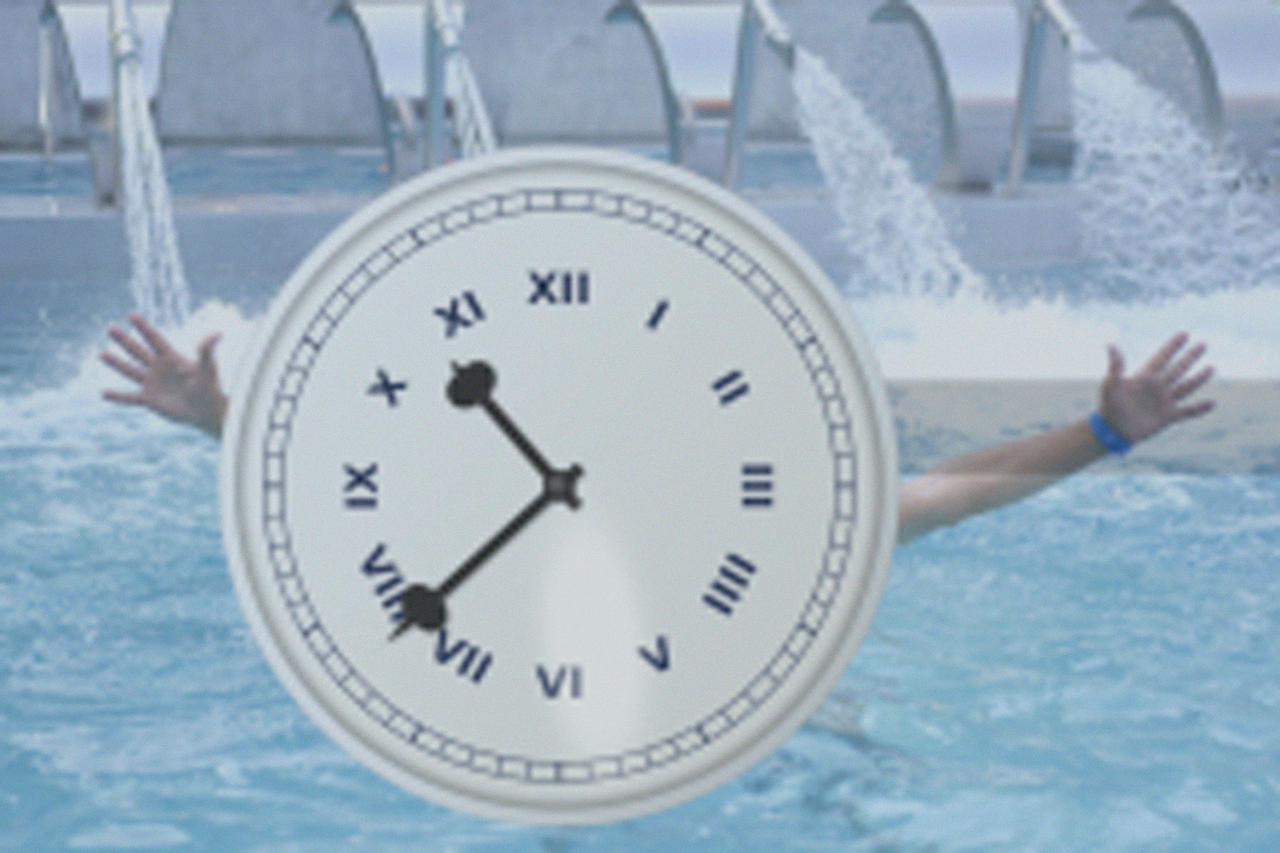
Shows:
10h38
